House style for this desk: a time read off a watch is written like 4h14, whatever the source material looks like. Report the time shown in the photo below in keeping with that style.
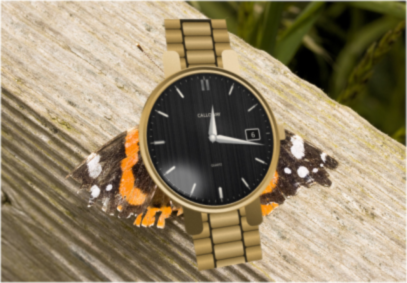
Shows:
12h17
